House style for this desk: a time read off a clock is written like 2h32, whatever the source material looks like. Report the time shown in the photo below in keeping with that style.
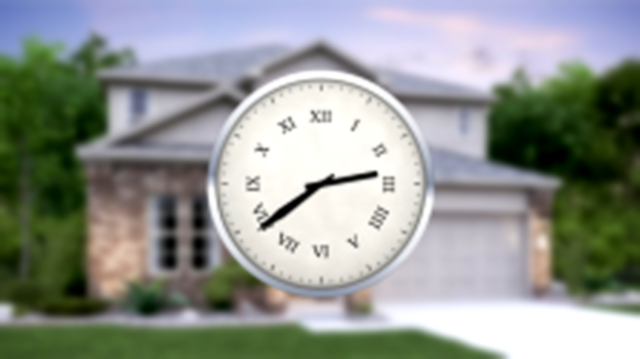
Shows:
2h39
